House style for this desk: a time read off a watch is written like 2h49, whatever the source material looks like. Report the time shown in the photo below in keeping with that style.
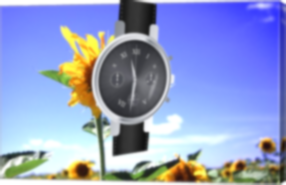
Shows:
11h31
